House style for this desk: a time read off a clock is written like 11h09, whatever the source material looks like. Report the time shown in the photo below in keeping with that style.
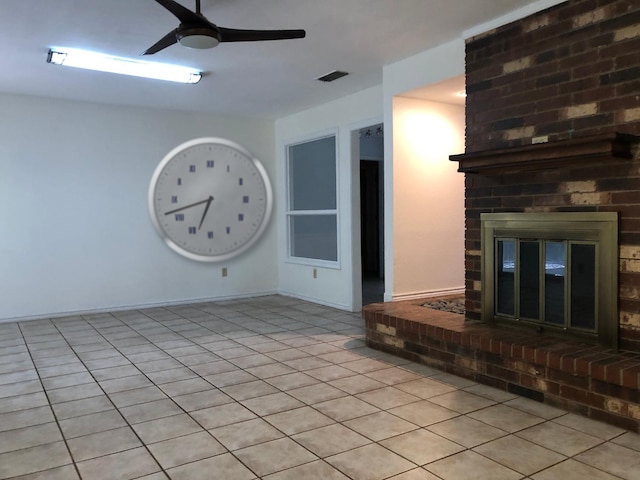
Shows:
6h42
